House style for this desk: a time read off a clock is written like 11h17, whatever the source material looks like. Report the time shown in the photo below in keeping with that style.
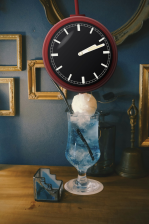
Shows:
2h12
